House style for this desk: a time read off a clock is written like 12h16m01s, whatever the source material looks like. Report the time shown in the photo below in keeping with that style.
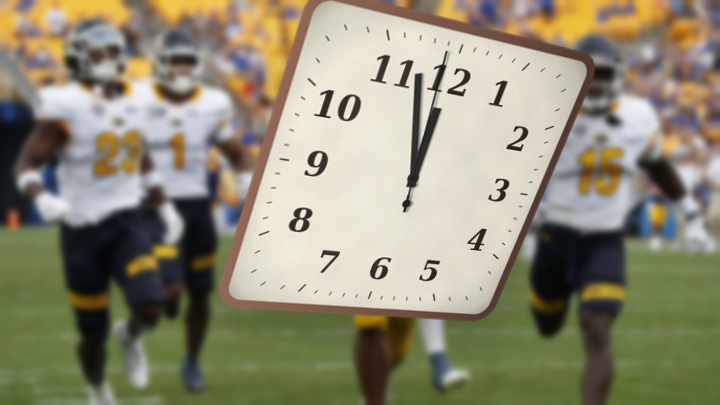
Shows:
11h56m59s
